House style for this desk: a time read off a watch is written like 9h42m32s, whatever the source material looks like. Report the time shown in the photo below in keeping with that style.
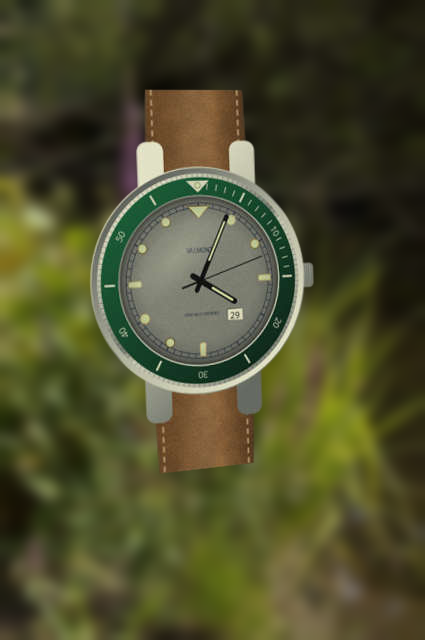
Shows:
4h04m12s
